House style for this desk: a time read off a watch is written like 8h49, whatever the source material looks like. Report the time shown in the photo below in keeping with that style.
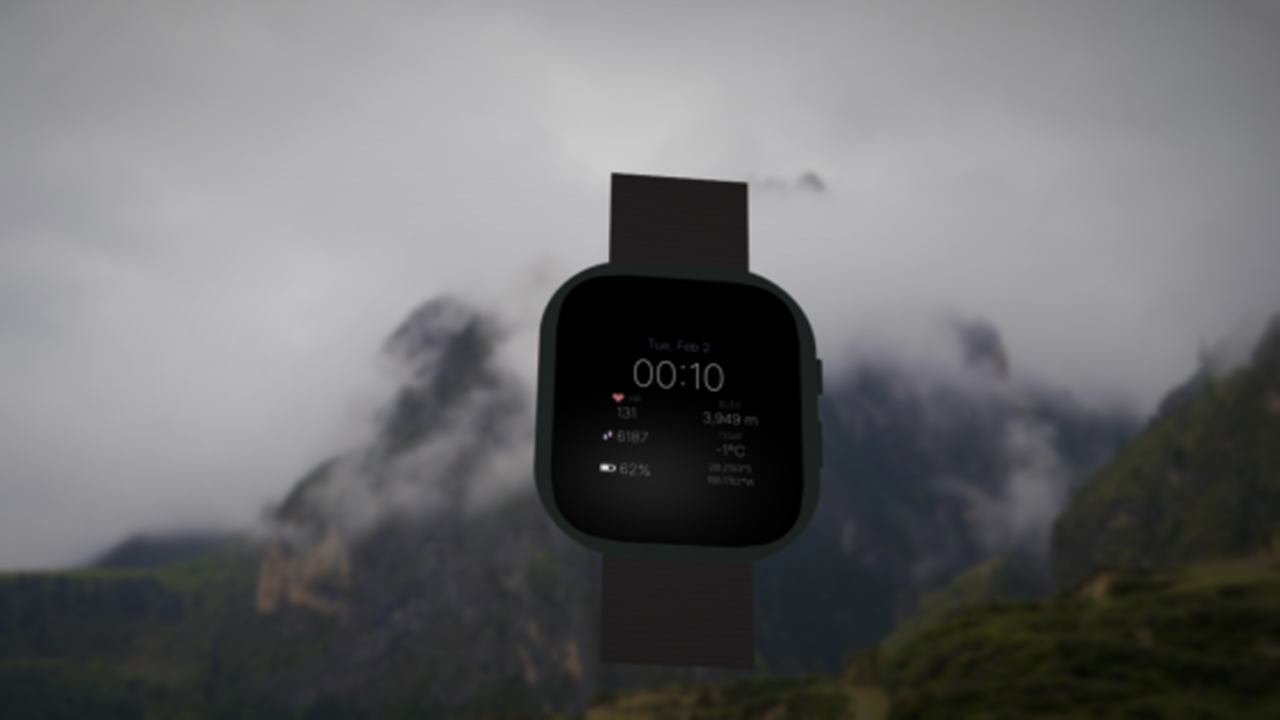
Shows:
0h10
